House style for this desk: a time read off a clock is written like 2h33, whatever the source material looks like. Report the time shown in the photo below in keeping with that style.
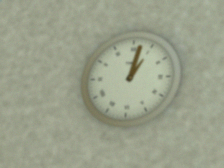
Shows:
1h02
